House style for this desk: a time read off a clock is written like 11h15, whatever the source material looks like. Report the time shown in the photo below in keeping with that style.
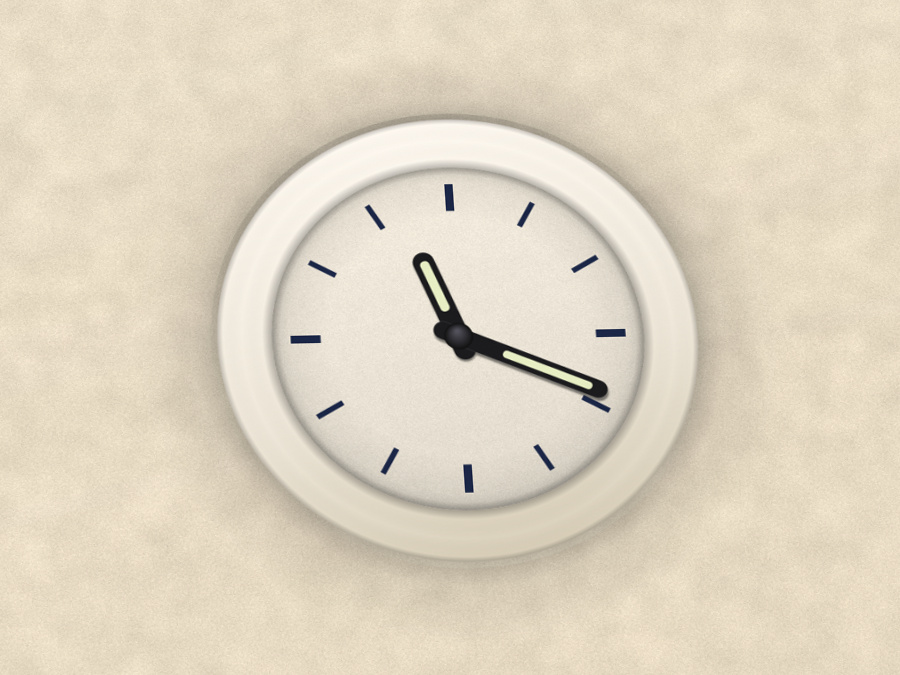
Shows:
11h19
